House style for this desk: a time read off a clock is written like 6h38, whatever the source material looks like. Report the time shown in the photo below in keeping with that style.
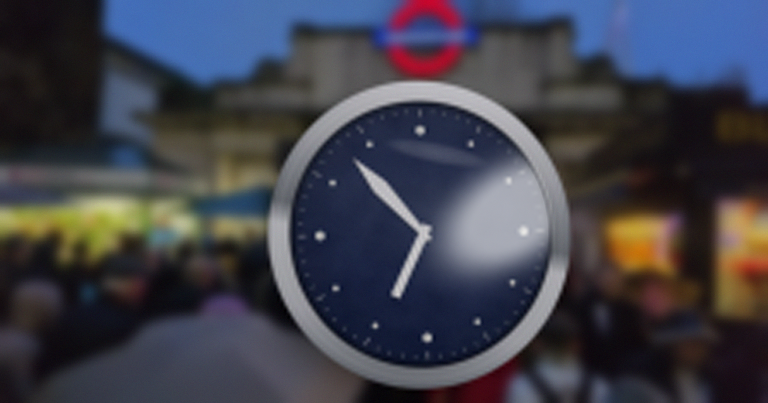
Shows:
6h53
